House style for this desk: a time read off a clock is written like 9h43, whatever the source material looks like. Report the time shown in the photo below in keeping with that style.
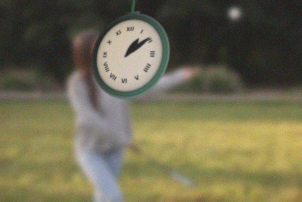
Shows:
1h09
